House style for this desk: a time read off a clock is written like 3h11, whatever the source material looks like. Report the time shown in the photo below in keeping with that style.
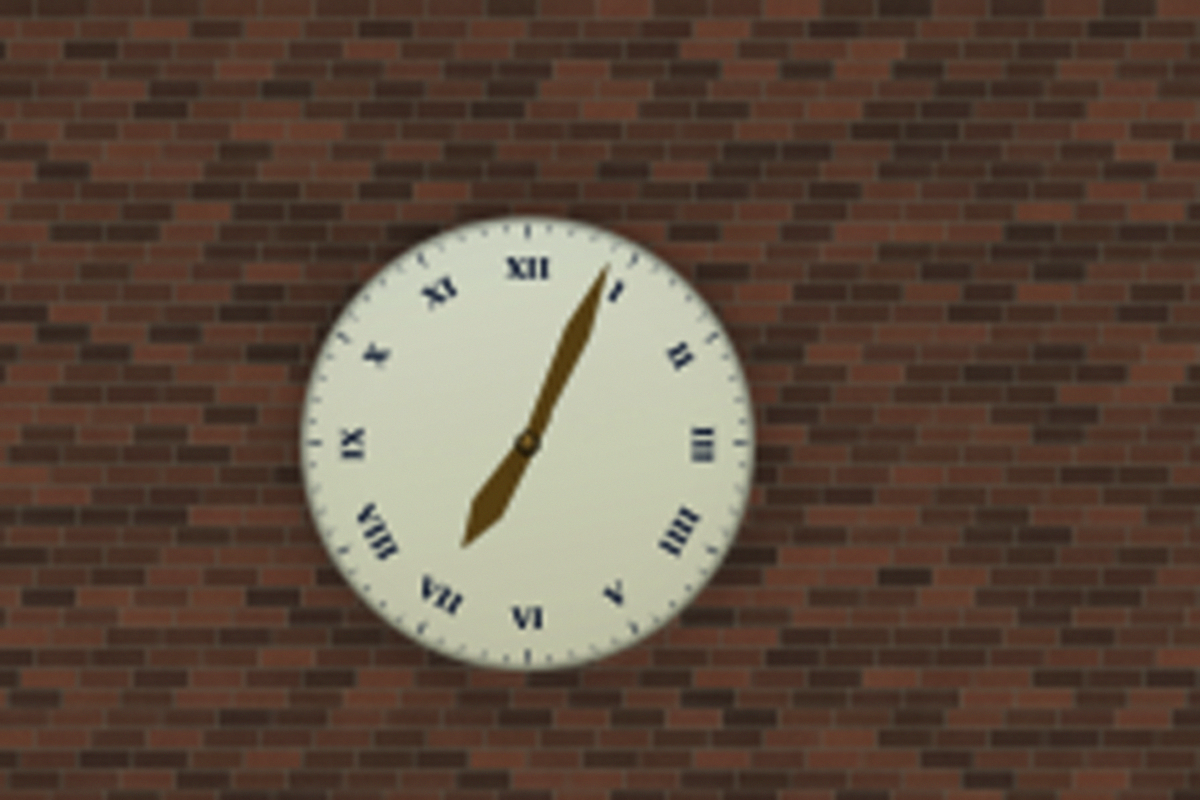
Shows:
7h04
